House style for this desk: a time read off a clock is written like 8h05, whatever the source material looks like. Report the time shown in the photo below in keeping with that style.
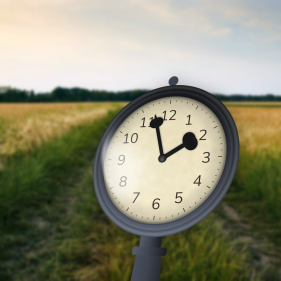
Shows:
1h57
